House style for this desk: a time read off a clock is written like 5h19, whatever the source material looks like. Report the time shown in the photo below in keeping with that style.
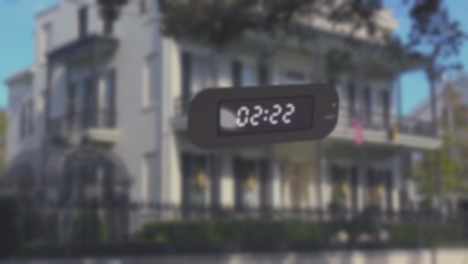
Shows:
2h22
